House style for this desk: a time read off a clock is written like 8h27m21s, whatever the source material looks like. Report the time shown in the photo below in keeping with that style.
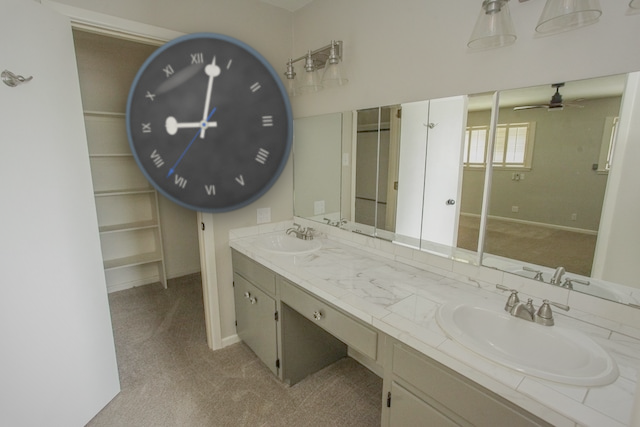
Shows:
9h02m37s
